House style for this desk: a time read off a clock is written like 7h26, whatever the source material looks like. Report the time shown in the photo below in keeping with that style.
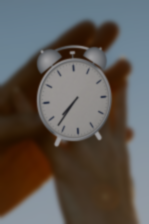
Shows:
7h37
